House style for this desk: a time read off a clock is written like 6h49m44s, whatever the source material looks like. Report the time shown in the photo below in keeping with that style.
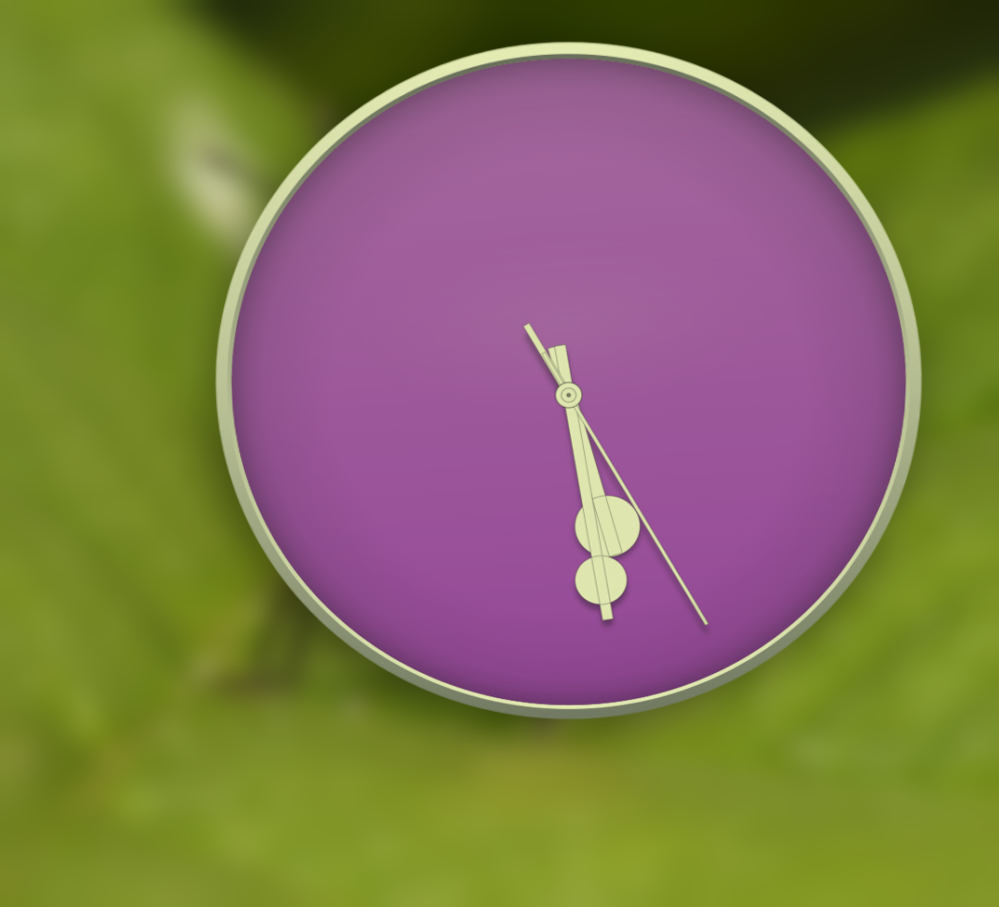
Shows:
5h28m25s
